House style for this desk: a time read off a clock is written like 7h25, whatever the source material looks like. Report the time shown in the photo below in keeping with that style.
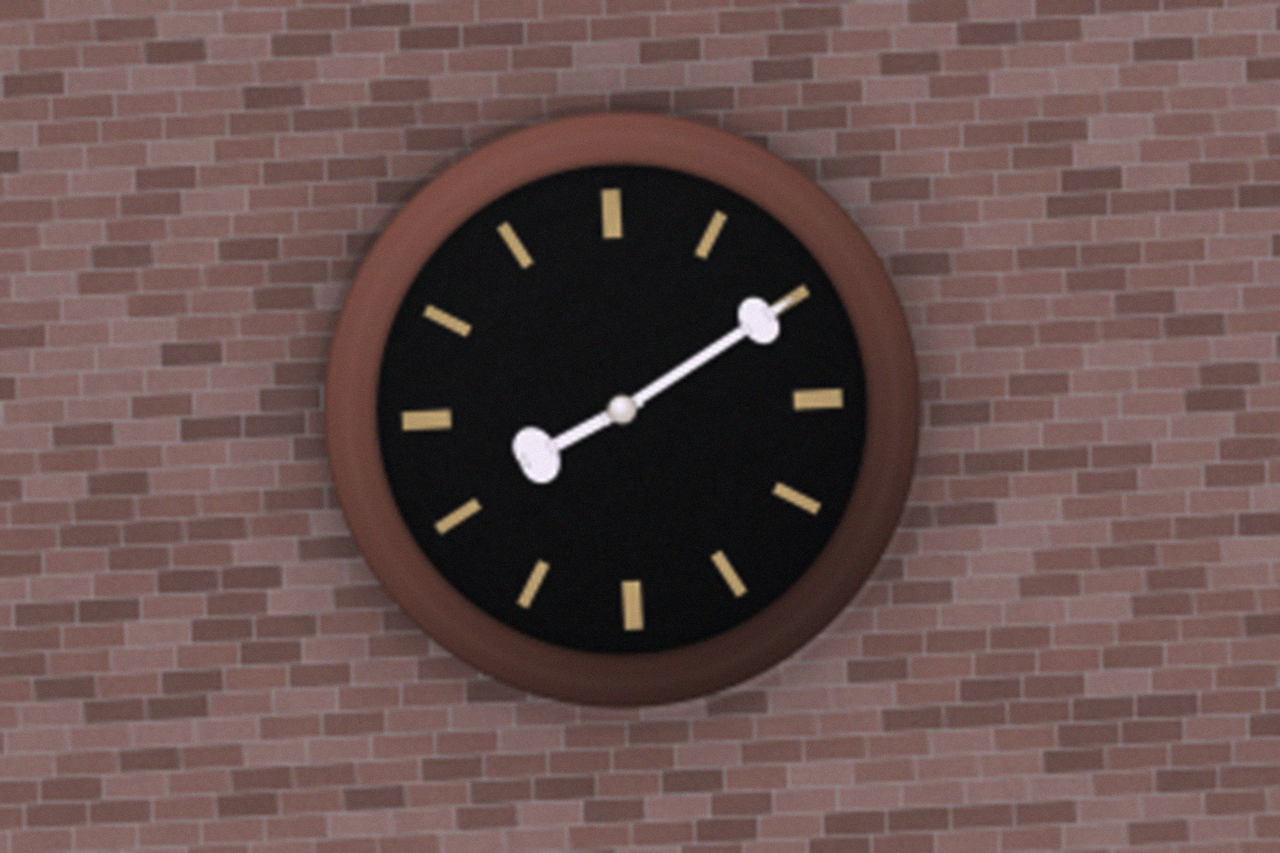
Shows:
8h10
